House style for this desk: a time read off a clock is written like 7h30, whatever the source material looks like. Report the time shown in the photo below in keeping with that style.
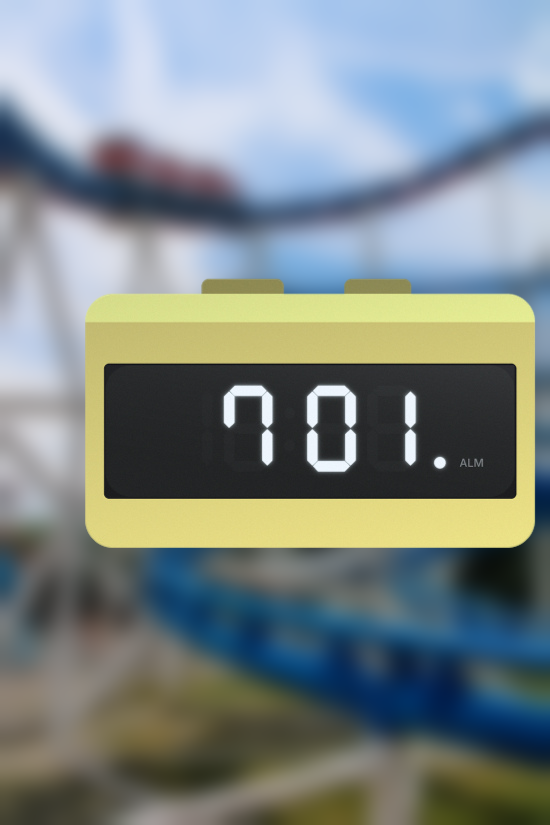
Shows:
7h01
